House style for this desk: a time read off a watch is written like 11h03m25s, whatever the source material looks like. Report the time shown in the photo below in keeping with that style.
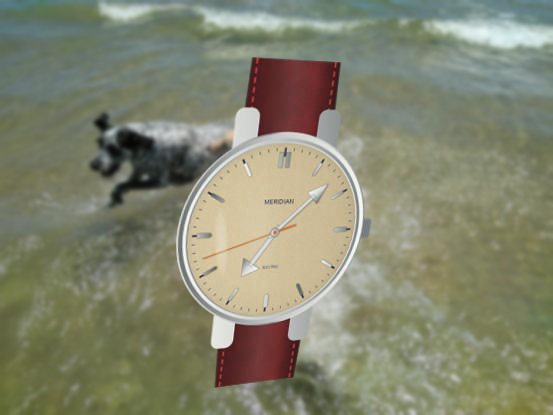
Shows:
7h07m42s
